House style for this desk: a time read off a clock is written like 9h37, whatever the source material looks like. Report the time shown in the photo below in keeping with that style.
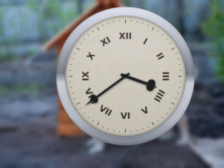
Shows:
3h39
